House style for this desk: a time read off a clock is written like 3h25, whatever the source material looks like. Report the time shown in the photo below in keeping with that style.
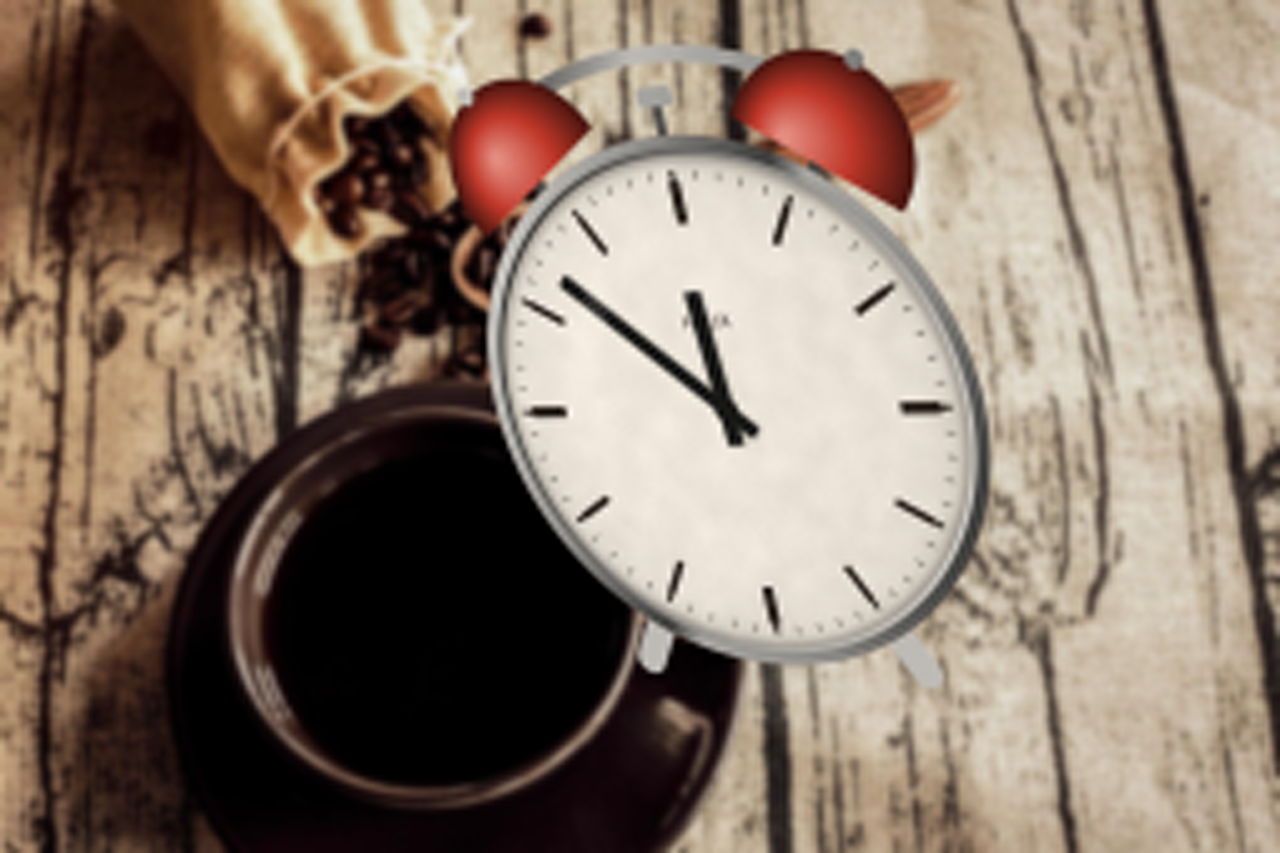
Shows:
11h52
